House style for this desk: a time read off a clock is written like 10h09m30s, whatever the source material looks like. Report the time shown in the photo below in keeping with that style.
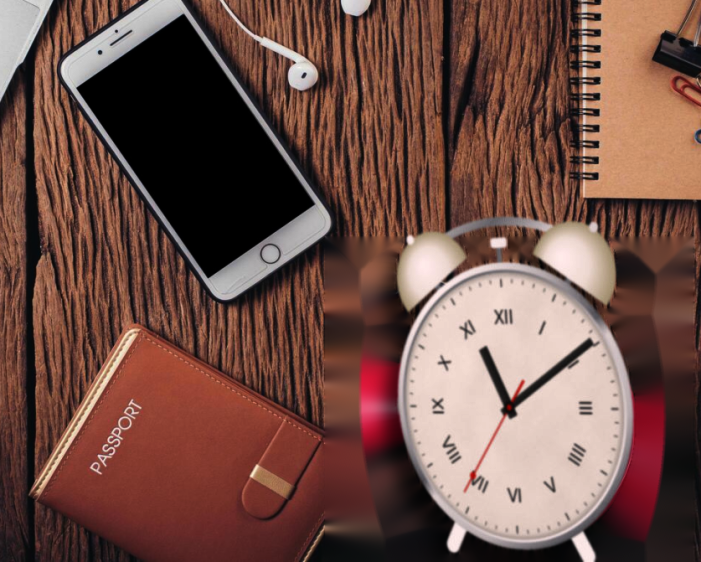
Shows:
11h09m36s
